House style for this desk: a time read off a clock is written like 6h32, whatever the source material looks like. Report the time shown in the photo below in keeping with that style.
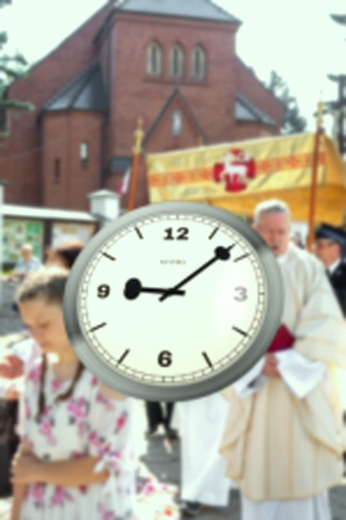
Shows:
9h08
